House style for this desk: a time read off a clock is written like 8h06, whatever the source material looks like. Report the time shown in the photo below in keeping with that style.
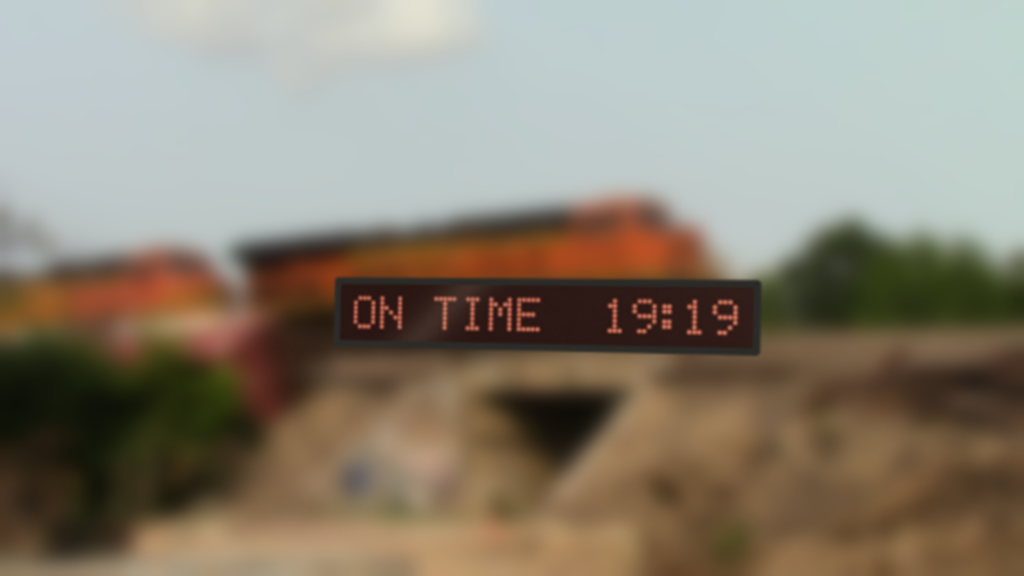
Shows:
19h19
